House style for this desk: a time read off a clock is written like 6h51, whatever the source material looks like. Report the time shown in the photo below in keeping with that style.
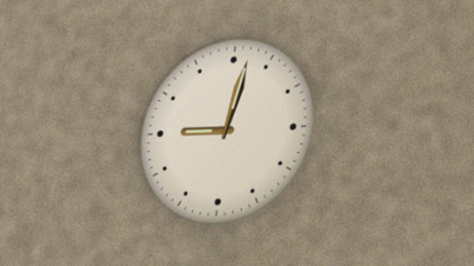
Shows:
9h02
